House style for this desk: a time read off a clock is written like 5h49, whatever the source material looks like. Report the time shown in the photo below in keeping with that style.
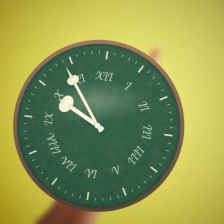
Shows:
9h54
